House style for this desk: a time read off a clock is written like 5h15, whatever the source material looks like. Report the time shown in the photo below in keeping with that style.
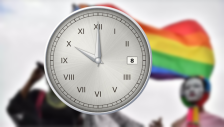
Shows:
10h00
